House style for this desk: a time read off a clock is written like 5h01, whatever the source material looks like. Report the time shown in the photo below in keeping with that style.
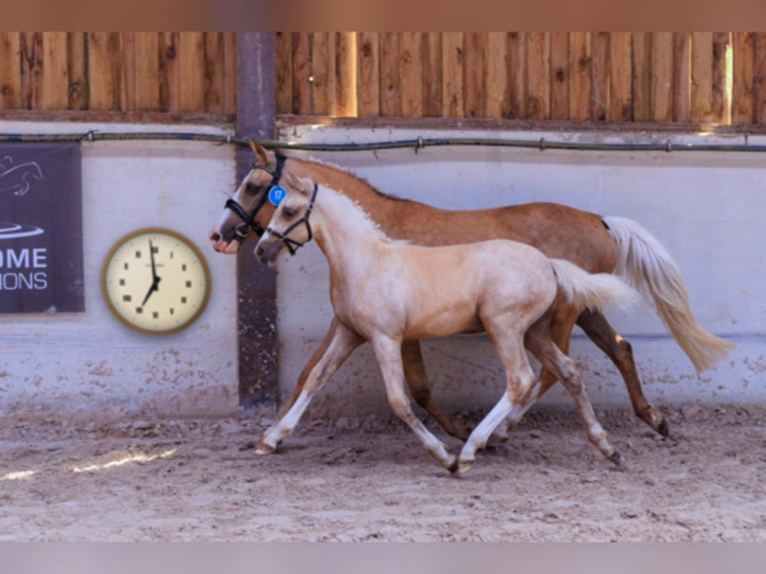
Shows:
6h59
